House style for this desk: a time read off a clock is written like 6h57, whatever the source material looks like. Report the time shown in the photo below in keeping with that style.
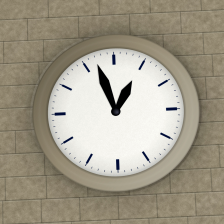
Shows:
12h57
